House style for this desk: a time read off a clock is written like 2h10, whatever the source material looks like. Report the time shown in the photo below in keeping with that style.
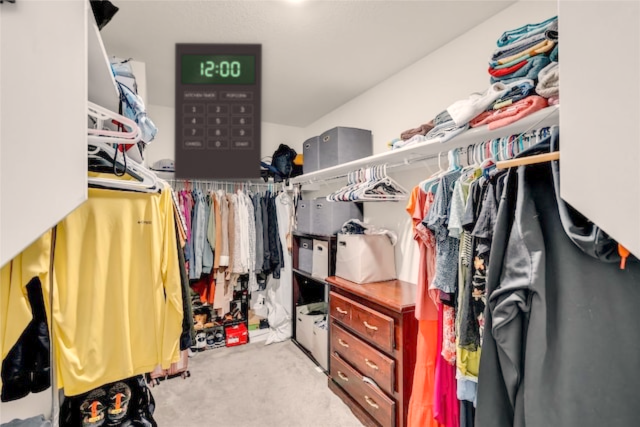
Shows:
12h00
